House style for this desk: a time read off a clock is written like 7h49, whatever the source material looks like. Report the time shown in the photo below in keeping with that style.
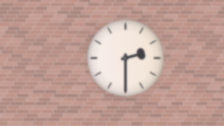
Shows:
2h30
